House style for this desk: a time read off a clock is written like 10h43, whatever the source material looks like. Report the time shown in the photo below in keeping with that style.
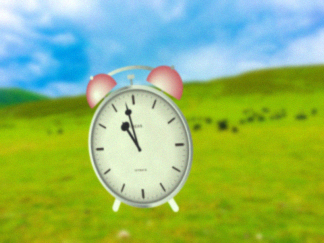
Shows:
10h58
